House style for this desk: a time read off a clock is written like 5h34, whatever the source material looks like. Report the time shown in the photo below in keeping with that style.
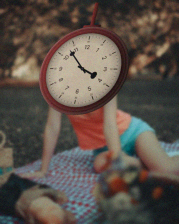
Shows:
3h53
